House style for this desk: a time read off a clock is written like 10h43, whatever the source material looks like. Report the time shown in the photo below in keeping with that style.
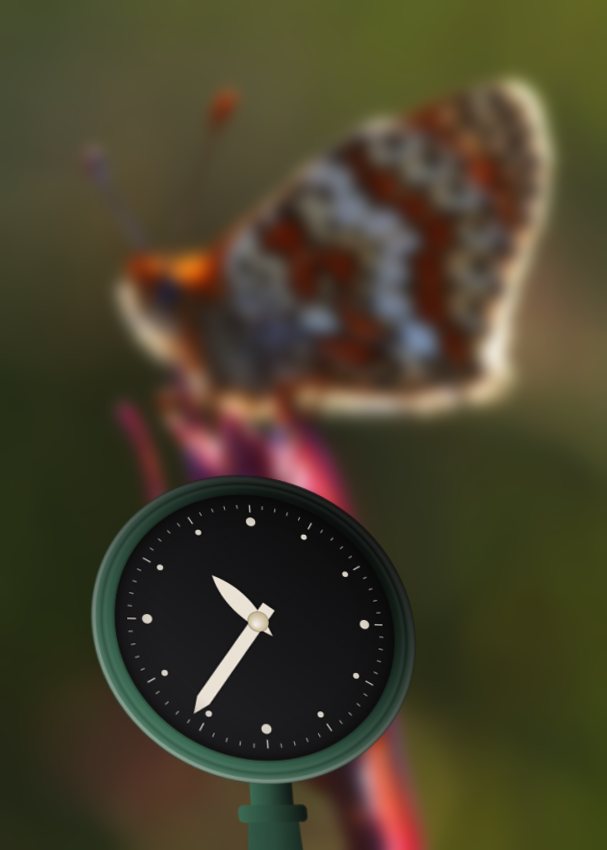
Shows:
10h36
